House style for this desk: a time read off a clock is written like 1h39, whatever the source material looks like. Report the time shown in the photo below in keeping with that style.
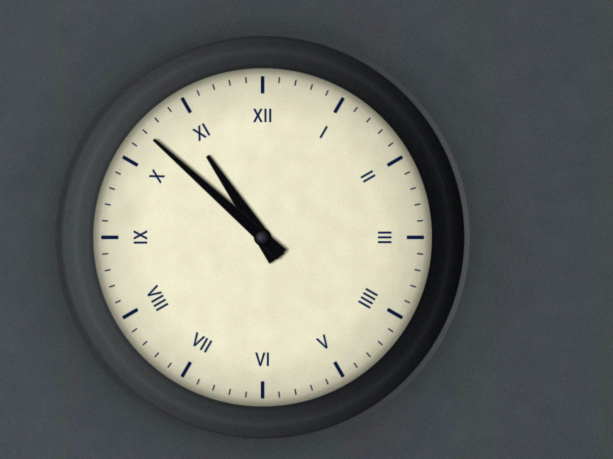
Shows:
10h52
